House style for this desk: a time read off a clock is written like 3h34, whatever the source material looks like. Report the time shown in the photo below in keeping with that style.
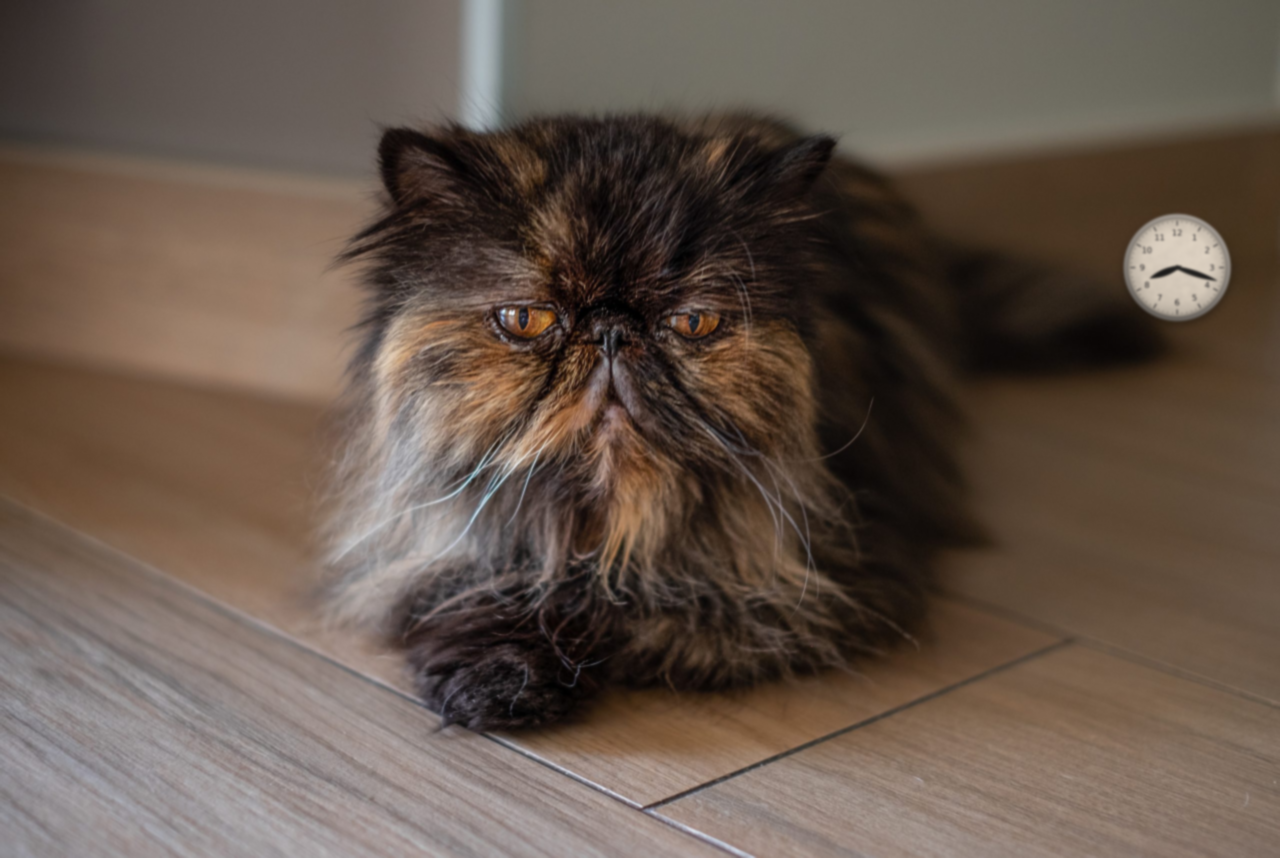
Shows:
8h18
